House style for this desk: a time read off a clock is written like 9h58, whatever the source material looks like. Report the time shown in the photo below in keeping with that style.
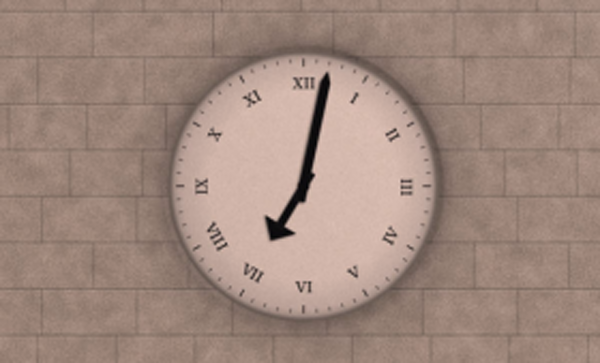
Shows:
7h02
